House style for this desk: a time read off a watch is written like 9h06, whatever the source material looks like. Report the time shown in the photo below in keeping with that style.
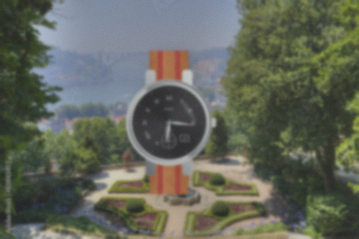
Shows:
6h16
